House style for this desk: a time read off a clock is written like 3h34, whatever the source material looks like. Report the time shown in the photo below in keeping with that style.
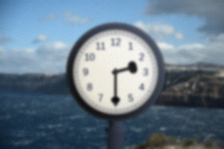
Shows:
2h30
